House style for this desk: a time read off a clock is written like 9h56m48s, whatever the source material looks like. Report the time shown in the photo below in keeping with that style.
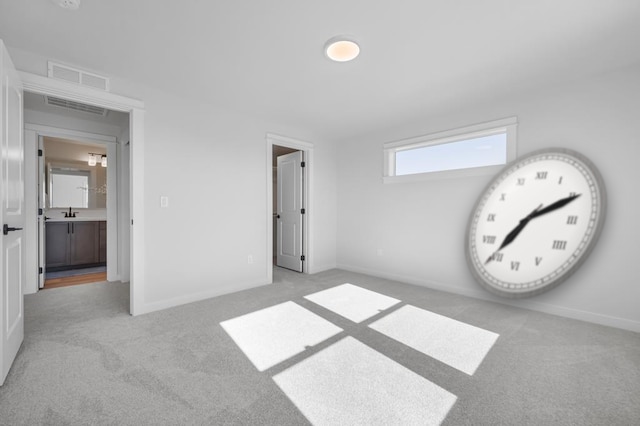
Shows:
7h10m36s
